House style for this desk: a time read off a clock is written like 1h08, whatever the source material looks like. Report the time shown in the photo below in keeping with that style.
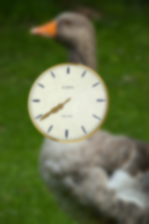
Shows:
7h39
